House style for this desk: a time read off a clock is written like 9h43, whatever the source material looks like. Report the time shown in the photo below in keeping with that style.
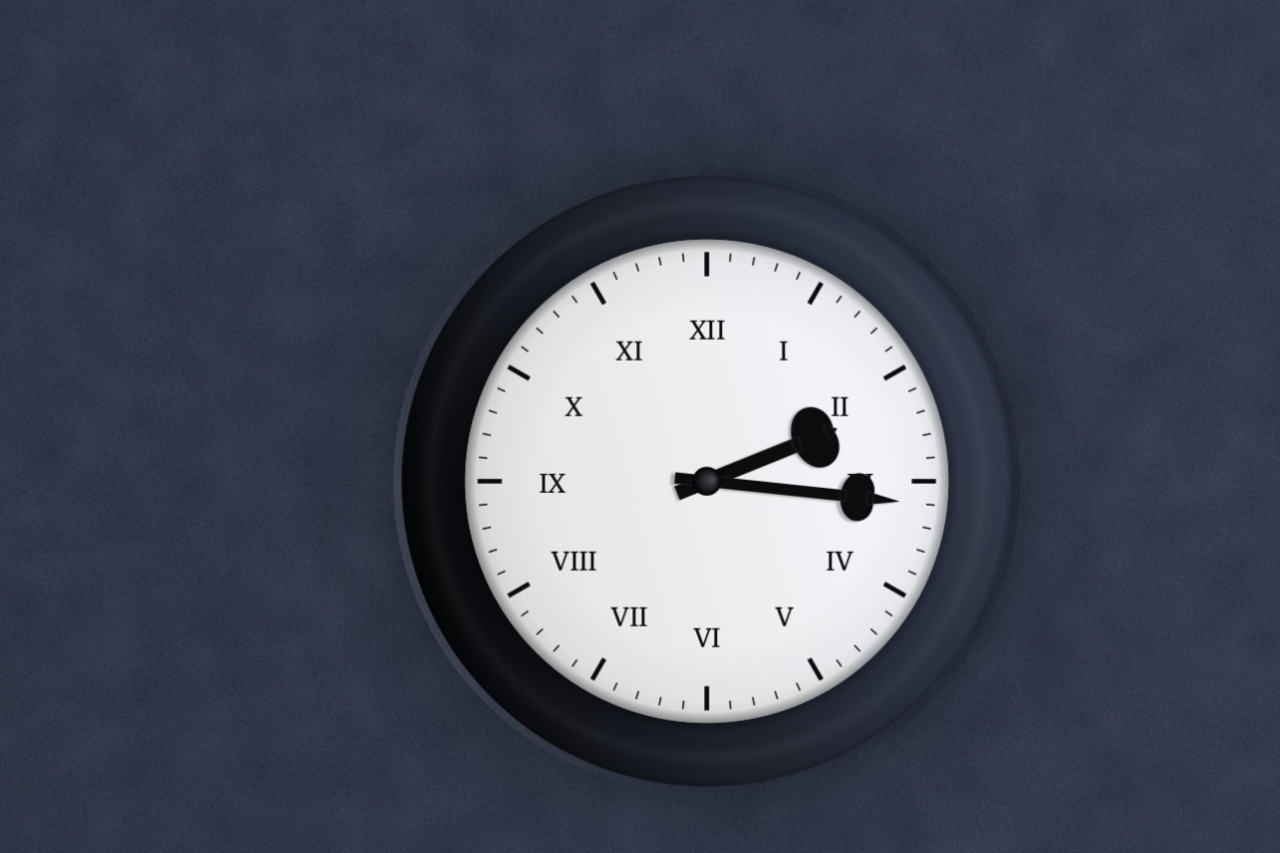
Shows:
2h16
